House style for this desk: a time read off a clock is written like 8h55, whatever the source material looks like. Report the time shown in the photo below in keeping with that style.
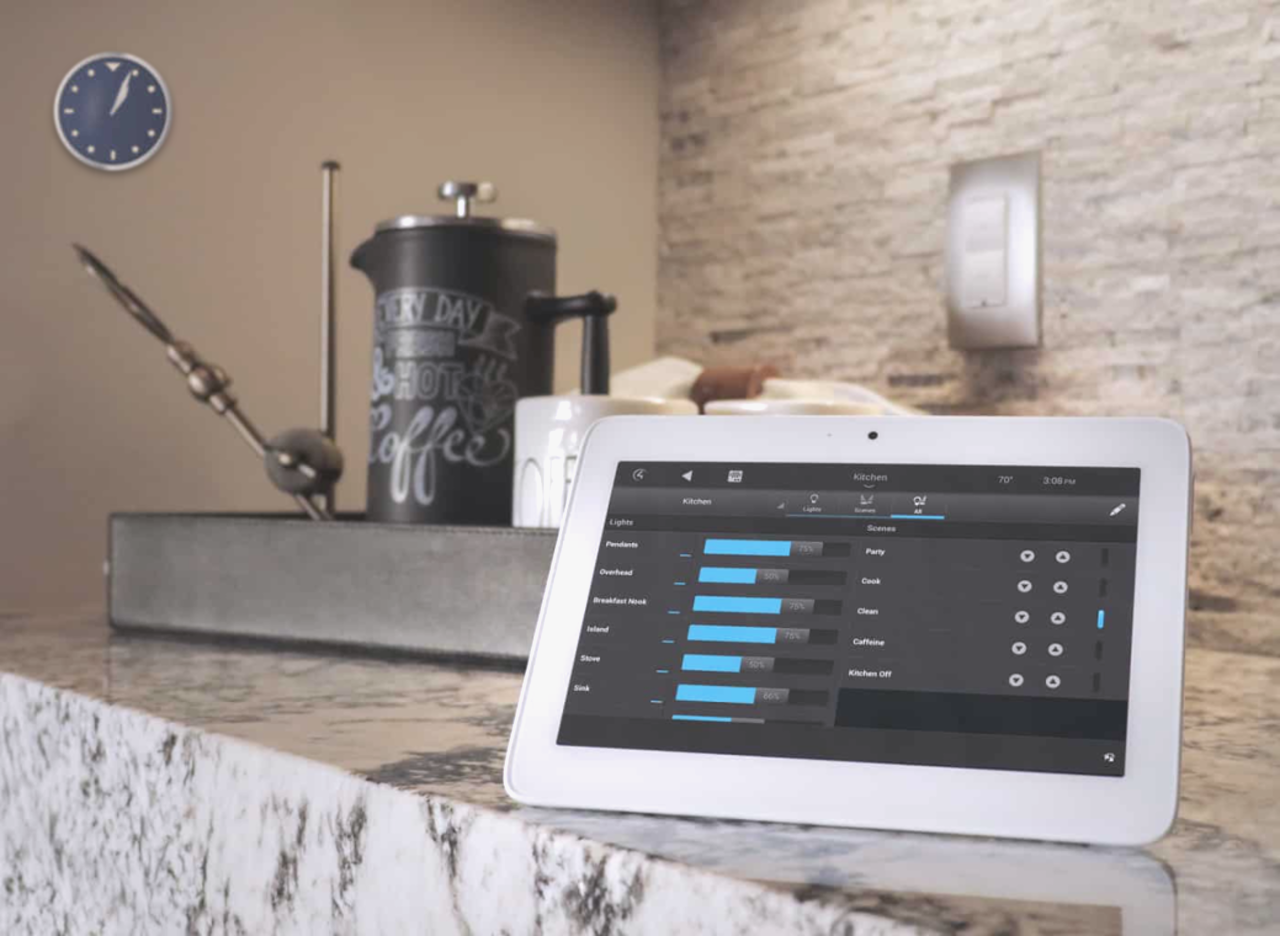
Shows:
1h04
